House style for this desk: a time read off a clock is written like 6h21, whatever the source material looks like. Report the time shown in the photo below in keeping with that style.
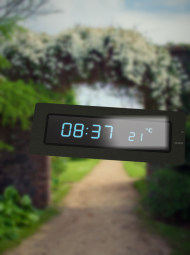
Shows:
8h37
